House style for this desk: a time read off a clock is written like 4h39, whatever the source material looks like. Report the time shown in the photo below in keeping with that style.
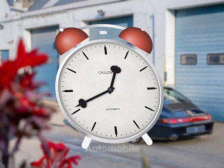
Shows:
12h41
